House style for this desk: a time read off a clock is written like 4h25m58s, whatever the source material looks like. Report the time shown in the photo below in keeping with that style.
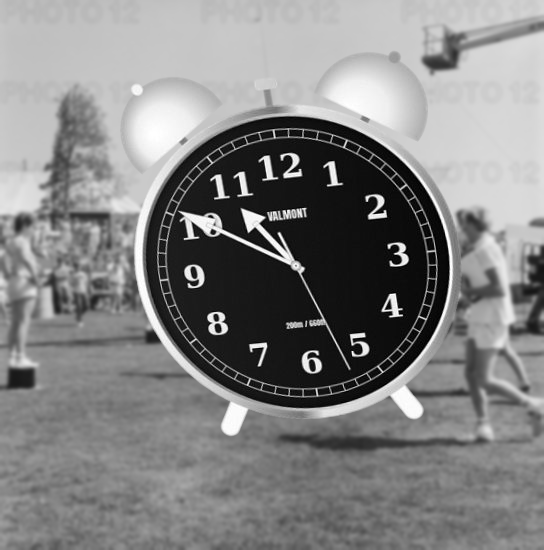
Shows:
10h50m27s
